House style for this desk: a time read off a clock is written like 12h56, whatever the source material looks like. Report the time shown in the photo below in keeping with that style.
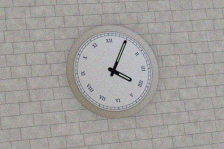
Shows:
4h05
